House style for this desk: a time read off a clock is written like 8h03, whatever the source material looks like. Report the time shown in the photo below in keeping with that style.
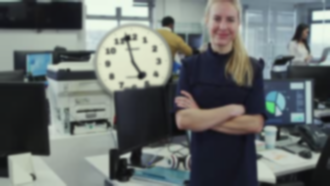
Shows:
4h58
